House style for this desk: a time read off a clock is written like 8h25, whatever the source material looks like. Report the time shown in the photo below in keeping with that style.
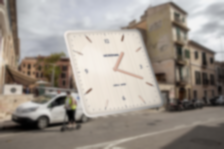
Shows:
1h19
